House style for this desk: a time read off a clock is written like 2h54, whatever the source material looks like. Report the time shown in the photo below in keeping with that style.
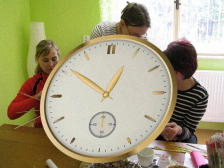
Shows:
12h51
